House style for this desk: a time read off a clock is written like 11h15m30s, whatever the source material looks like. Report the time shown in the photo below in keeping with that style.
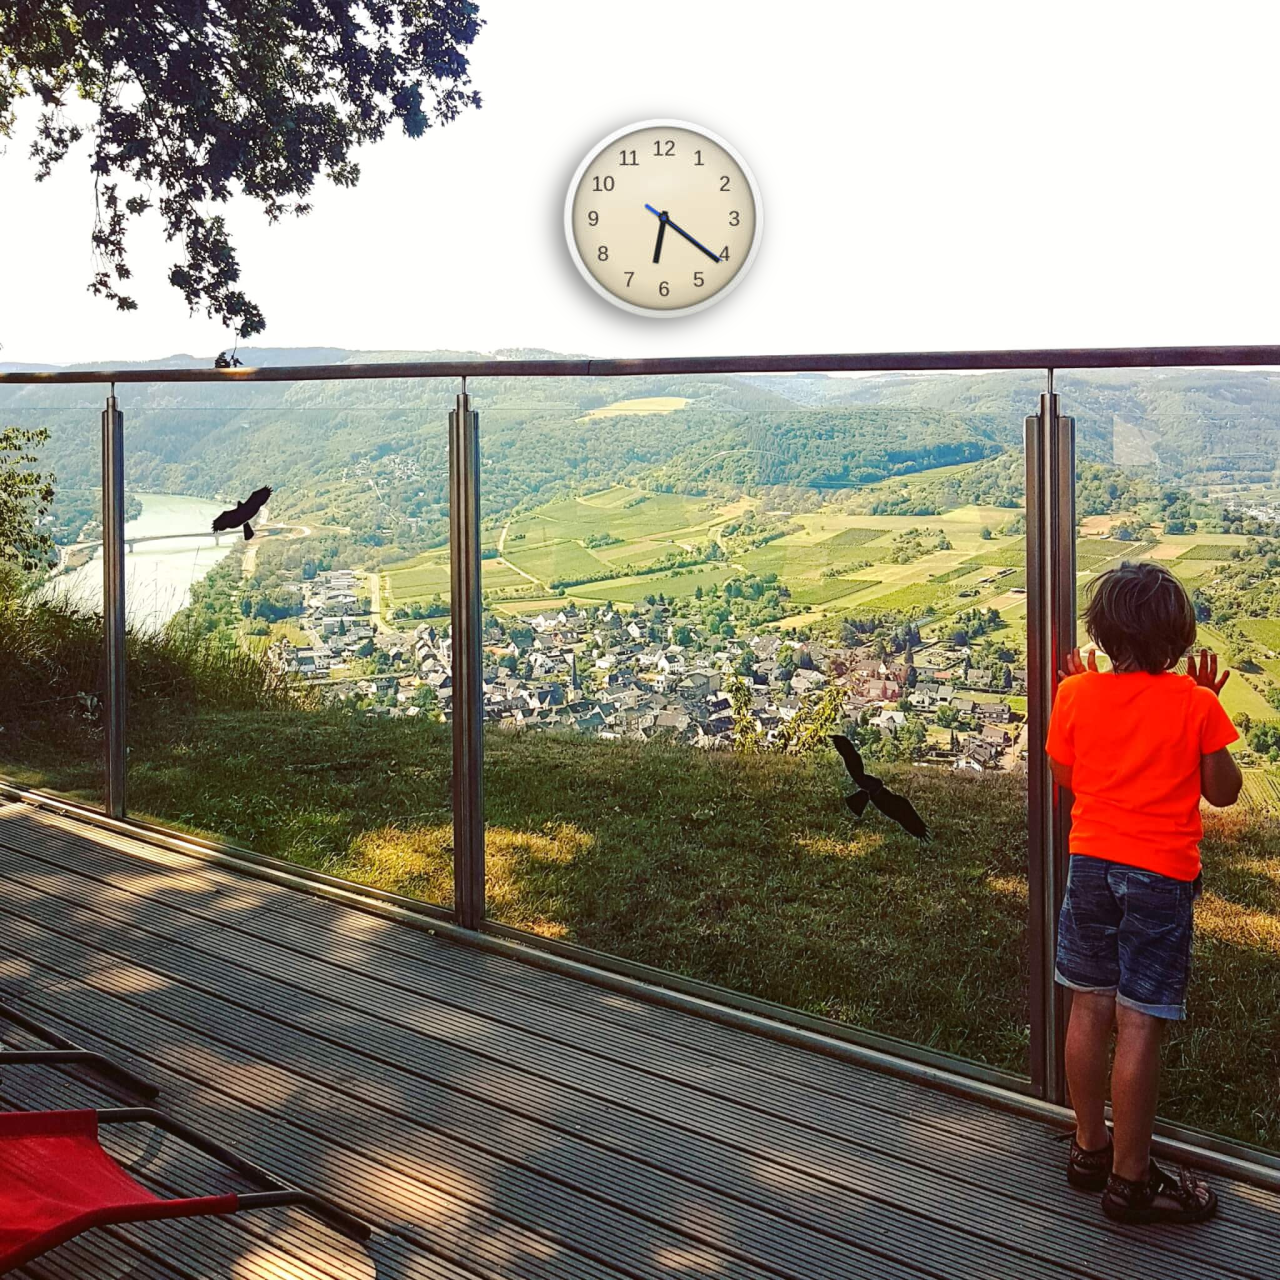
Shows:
6h21m21s
